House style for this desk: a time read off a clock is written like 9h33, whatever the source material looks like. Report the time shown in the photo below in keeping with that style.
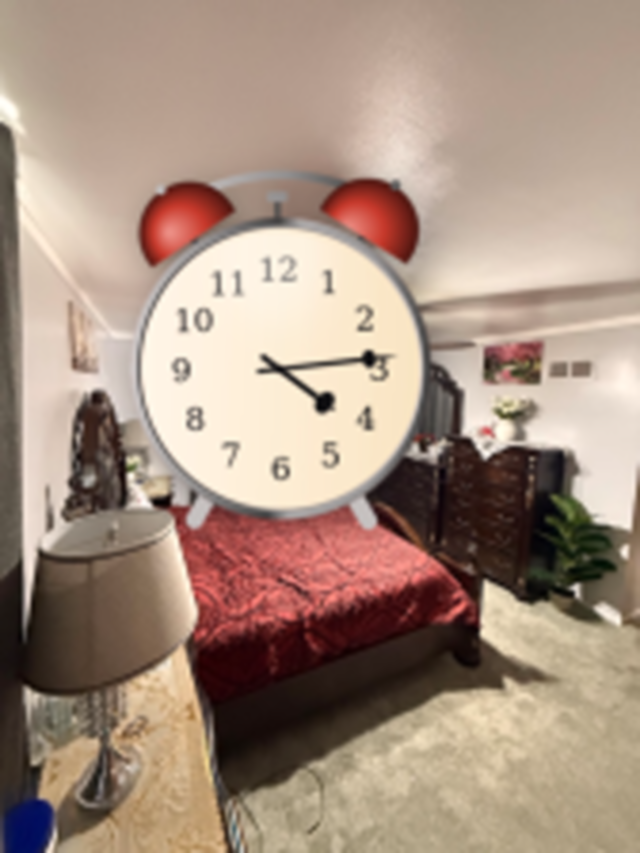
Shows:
4h14
